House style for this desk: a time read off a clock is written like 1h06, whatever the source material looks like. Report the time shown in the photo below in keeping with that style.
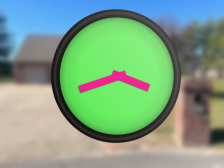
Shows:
3h42
